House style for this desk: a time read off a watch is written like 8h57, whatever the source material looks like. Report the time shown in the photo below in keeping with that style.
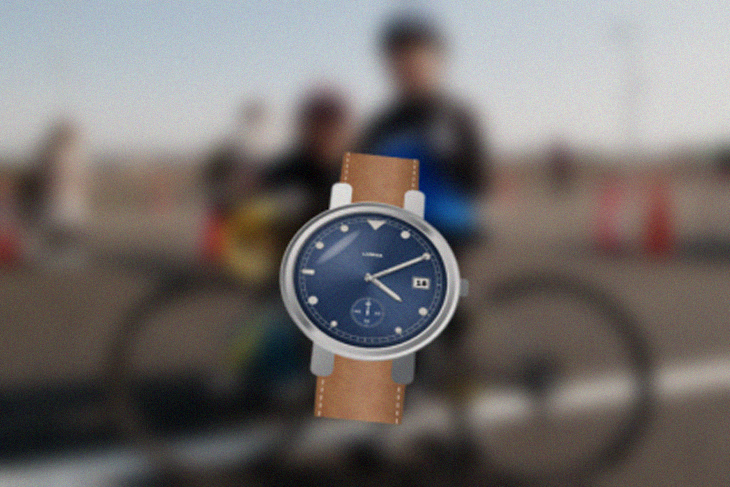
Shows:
4h10
